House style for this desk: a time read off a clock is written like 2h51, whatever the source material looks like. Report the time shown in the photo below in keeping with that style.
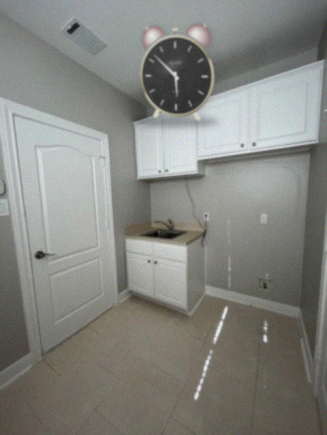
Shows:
5h52
